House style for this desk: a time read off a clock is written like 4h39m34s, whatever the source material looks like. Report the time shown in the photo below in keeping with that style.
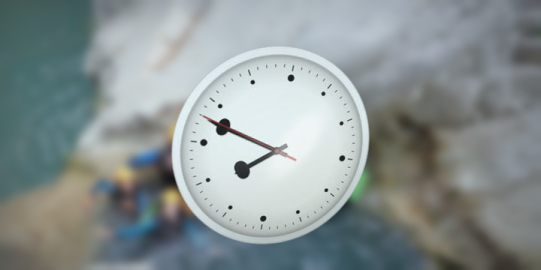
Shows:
7h47m48s
